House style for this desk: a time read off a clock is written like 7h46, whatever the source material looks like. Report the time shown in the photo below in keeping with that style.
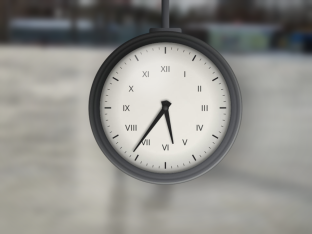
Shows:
5h36
